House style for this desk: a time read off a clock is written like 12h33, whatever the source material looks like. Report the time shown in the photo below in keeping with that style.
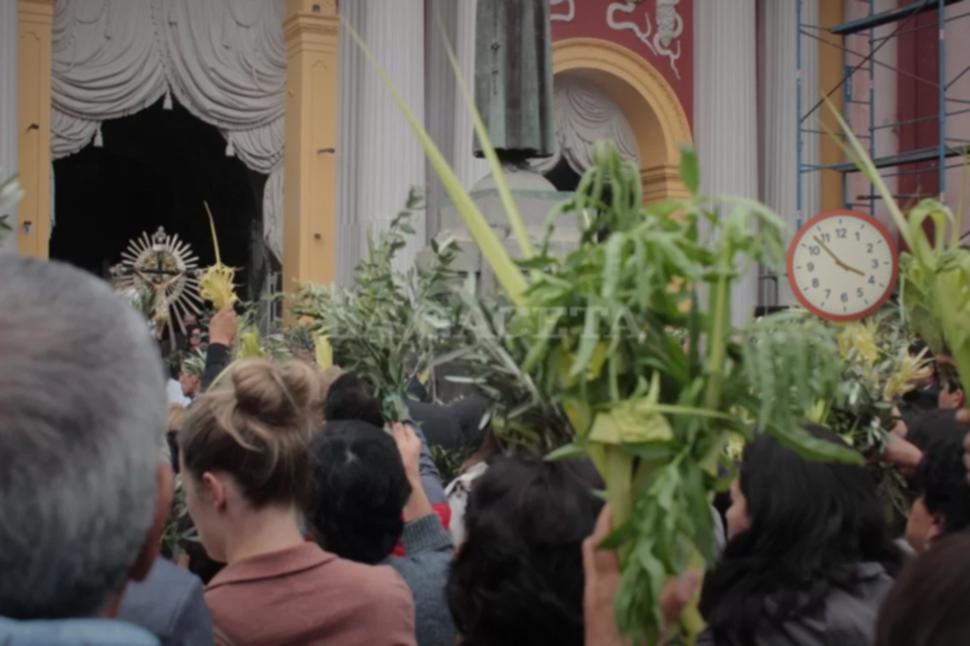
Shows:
3h53
